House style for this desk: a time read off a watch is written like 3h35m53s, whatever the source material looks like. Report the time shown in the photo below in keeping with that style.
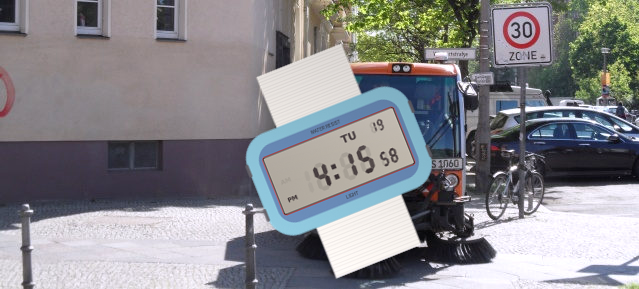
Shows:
4h15m58s
